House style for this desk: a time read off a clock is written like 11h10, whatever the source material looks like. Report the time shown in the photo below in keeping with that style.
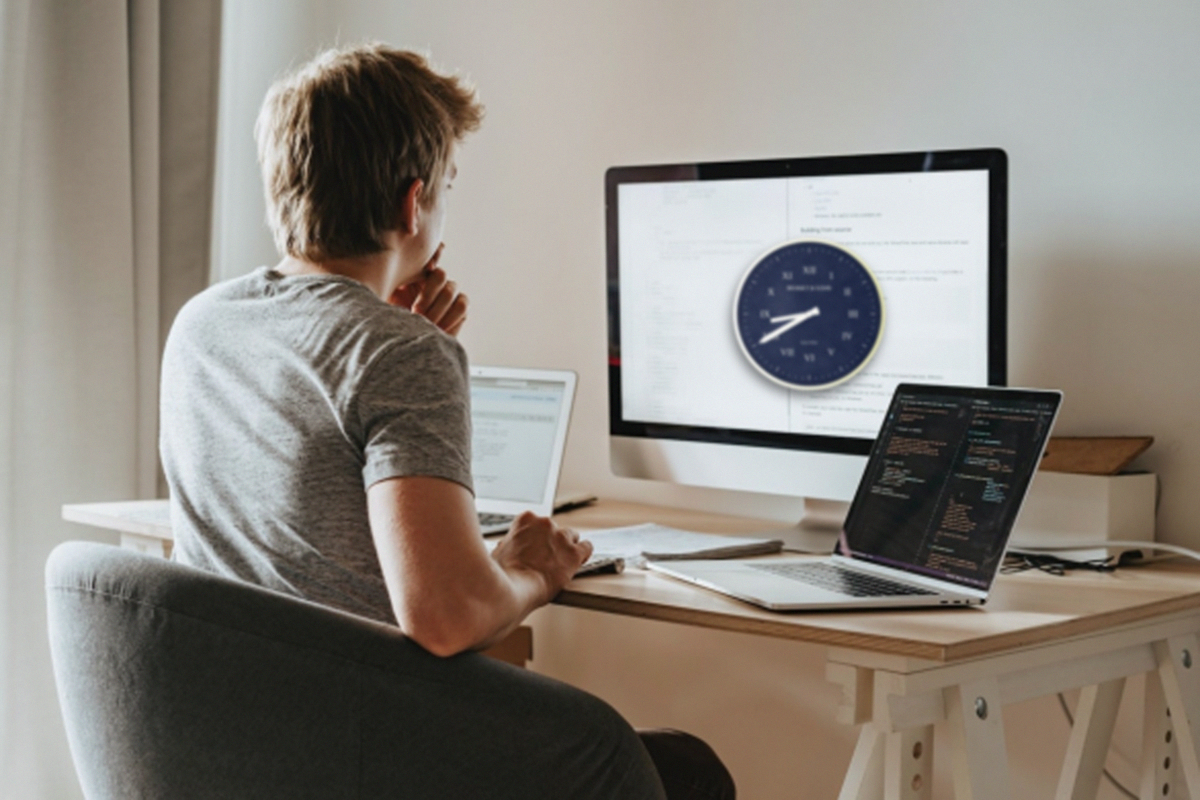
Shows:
8h40
